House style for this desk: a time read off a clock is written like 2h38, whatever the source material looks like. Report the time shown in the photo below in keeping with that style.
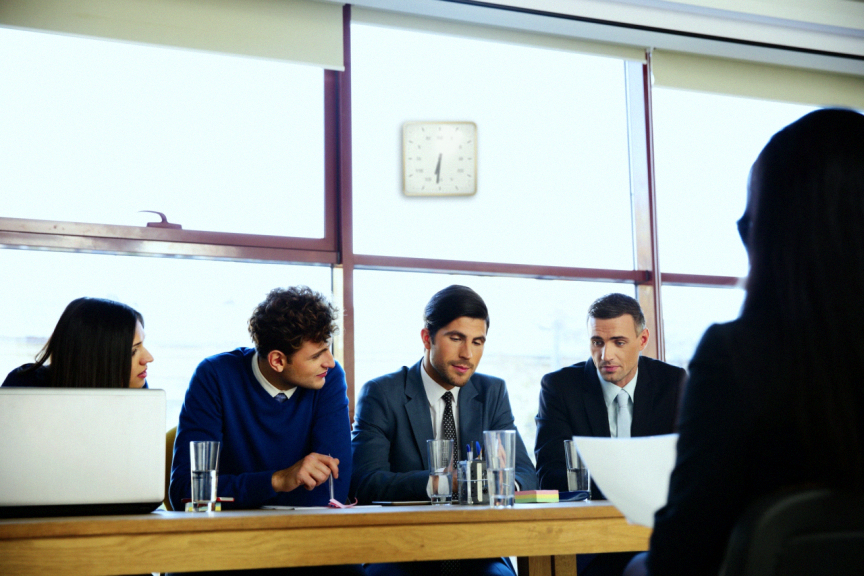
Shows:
6h31
